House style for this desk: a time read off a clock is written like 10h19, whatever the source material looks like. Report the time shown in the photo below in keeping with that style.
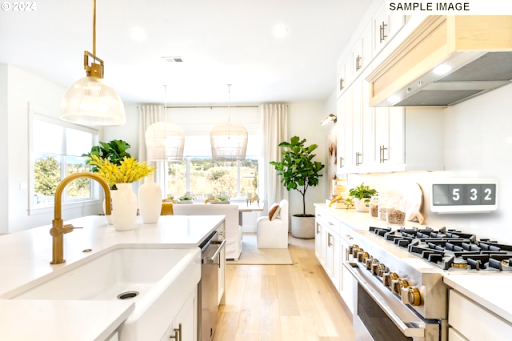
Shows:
5h32
